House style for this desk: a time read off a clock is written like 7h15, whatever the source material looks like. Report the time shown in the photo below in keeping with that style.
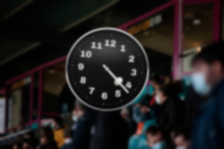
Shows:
4h22
